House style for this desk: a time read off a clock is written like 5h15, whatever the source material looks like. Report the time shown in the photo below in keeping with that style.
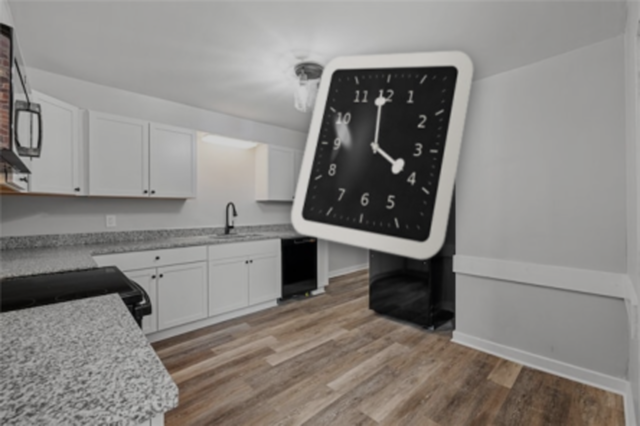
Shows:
3h59
